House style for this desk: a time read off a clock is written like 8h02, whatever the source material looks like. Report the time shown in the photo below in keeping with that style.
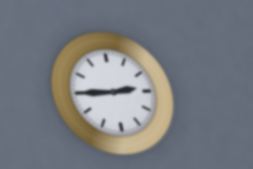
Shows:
2h45
